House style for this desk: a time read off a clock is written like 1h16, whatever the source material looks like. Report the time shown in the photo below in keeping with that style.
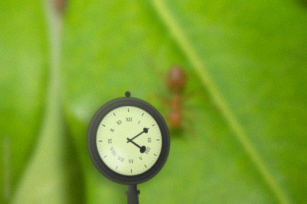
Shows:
4h10
